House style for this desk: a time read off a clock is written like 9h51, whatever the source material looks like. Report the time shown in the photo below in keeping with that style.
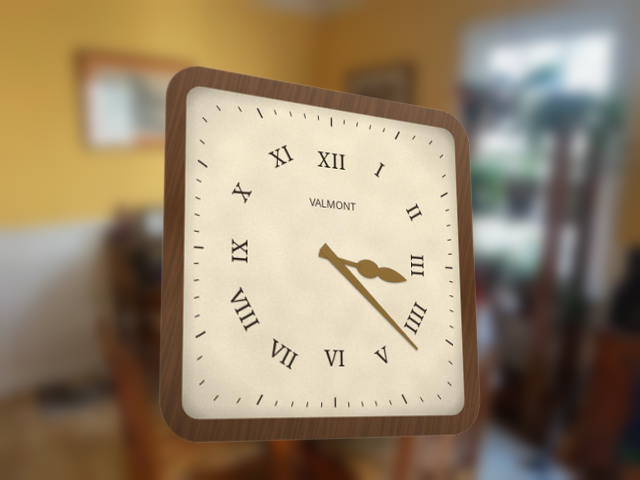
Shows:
3h22
